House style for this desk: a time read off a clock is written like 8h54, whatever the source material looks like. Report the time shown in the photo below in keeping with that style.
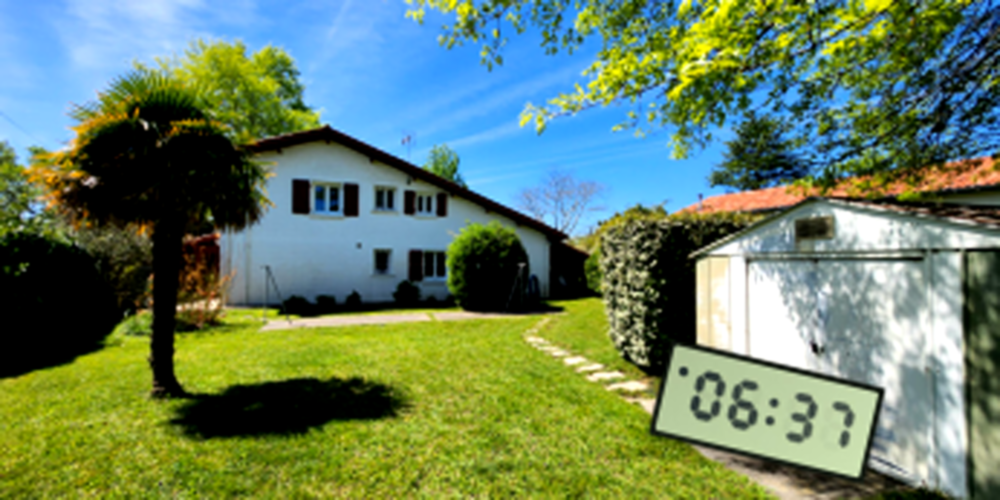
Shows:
6h37
